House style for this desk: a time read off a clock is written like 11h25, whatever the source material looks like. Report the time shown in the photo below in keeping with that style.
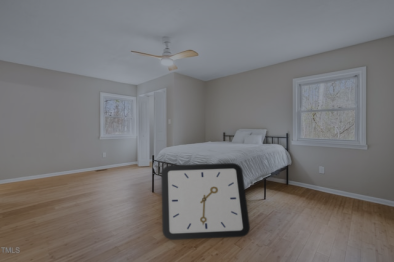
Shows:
1h31
